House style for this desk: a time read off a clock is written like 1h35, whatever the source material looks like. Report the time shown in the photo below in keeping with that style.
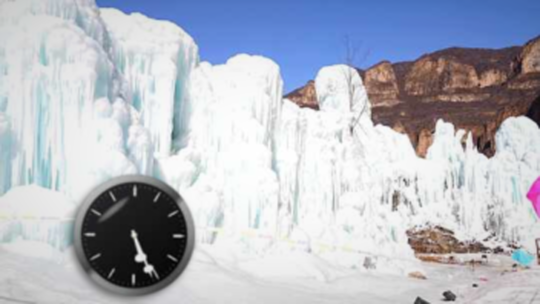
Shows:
5h26
